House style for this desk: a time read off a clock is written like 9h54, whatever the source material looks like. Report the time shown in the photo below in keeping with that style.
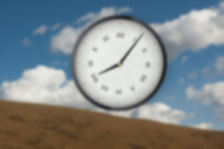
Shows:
8h06
